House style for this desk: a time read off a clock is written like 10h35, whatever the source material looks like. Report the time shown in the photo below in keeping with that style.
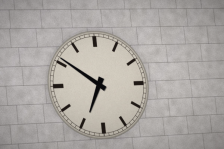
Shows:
6h51
